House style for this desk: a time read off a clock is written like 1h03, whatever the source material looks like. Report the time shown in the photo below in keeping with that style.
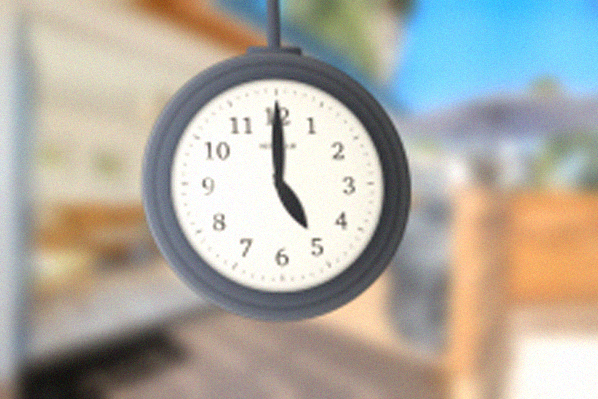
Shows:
5h00
